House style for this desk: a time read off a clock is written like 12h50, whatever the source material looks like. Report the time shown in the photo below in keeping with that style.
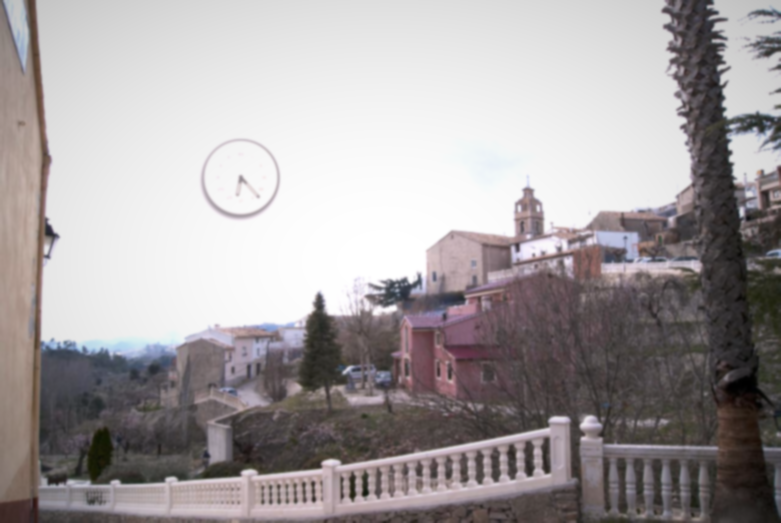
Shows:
6h23
